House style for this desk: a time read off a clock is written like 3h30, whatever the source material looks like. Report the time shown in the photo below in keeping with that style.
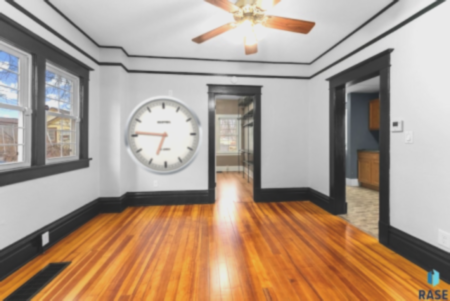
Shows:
6h46
